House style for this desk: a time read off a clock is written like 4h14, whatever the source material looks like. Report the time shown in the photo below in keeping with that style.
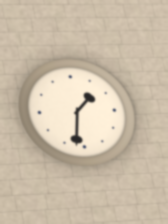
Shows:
1h32
